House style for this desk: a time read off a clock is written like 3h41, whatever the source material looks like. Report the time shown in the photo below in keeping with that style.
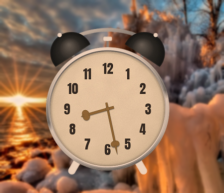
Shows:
8h28
